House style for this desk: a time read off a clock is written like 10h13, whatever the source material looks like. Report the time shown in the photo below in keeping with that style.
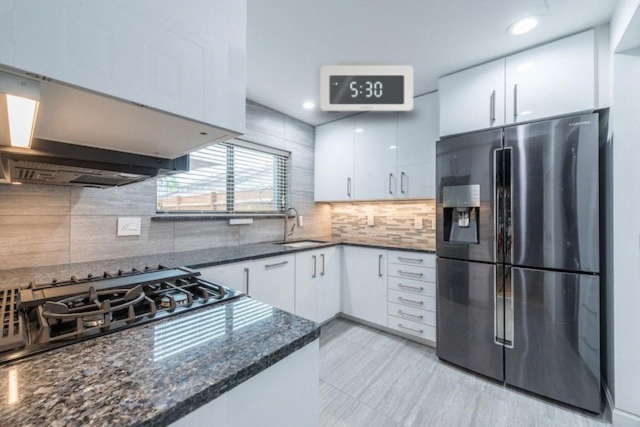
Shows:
5h30
